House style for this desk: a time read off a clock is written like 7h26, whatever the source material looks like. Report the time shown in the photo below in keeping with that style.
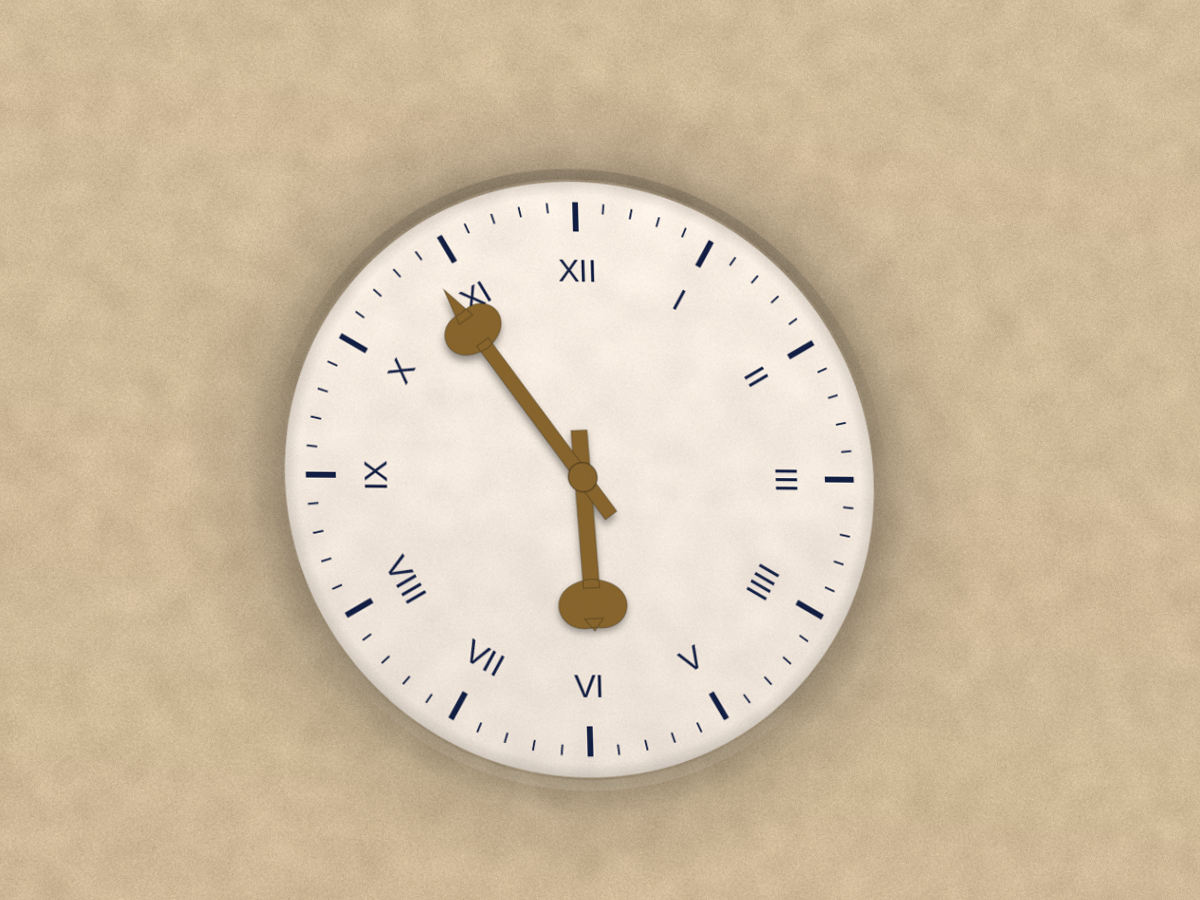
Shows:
5h54
